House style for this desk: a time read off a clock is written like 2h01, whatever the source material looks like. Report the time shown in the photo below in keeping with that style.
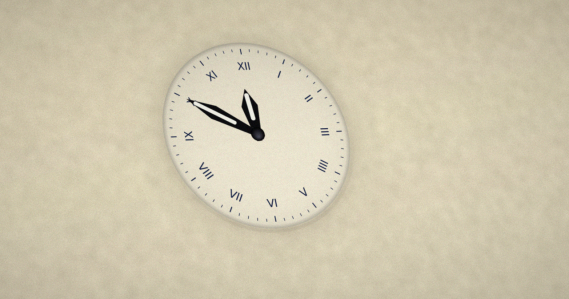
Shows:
11h50
